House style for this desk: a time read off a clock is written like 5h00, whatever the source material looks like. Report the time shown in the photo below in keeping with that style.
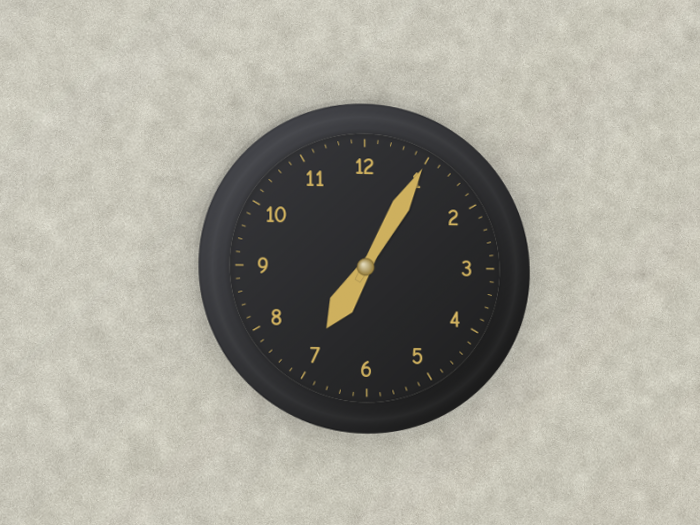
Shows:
7h05
